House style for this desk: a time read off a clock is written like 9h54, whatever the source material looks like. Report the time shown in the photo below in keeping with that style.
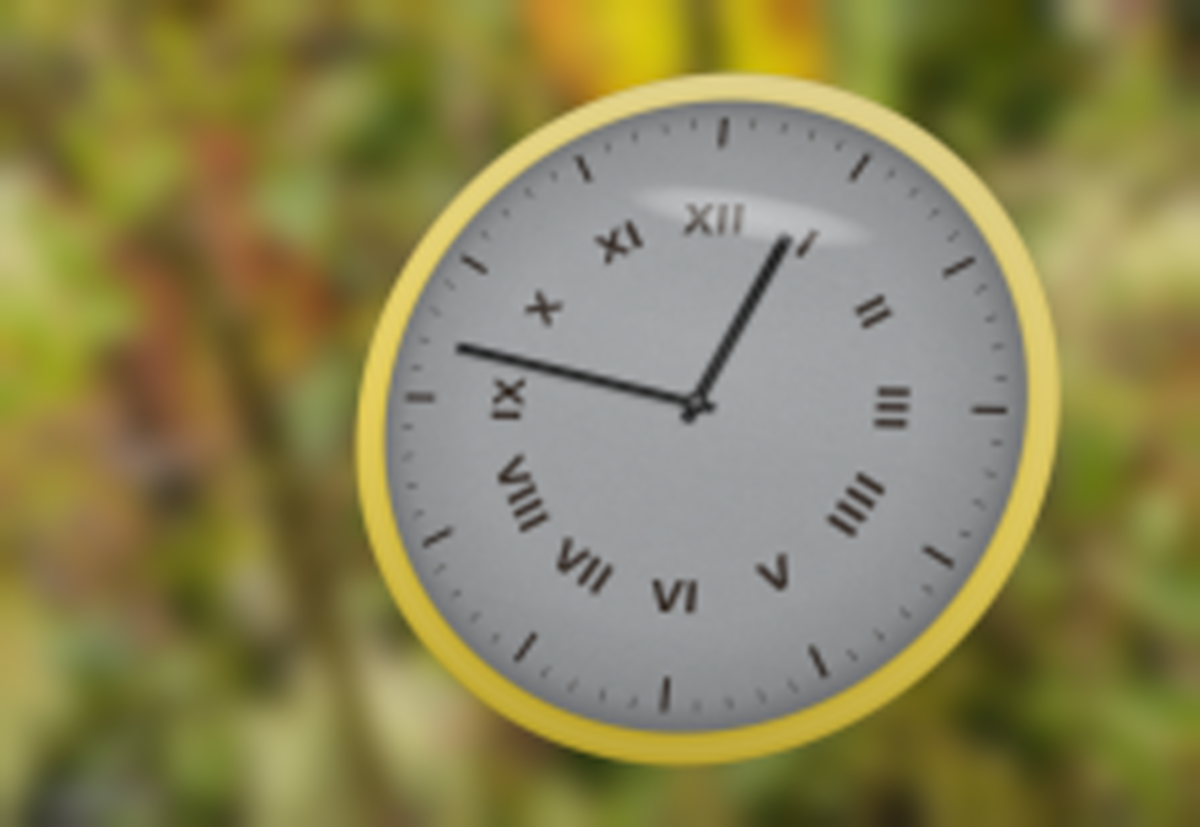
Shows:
12h47
